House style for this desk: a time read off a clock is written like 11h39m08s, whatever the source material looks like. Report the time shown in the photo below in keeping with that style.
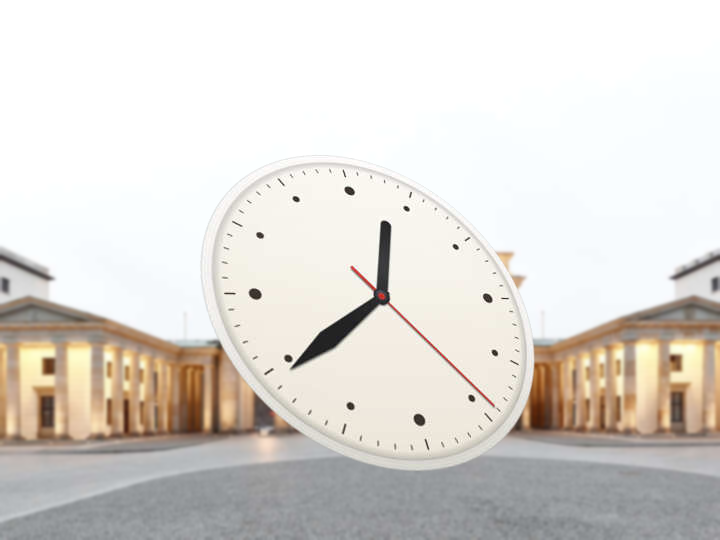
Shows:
12h39m24s
